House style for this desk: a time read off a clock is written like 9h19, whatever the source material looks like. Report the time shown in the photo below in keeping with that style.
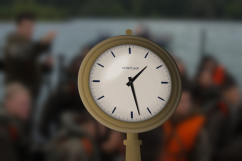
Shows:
1h28
